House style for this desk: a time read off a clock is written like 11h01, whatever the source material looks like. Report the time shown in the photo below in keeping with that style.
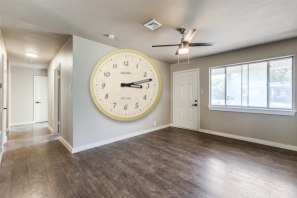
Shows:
3h13
